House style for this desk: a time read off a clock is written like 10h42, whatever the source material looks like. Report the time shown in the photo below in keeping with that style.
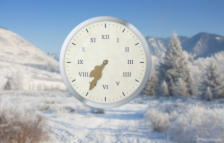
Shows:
7h35
